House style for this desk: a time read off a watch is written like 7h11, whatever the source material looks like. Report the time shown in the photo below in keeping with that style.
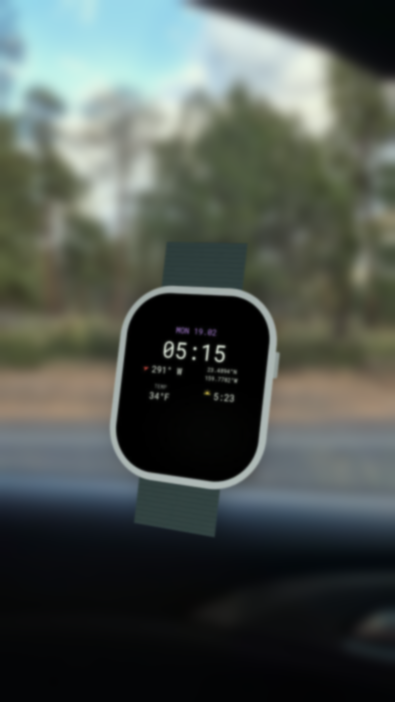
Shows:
5h15
